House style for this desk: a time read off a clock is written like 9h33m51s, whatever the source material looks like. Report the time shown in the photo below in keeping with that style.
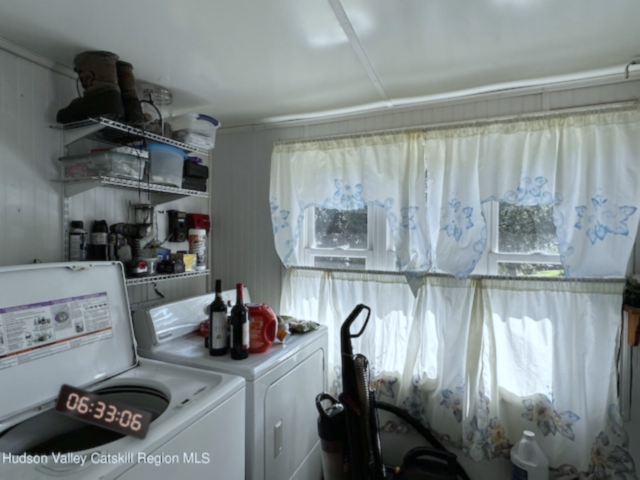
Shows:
6h33m06s
